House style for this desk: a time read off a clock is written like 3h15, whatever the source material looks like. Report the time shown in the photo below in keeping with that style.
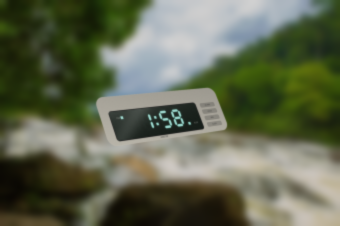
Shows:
1h58
